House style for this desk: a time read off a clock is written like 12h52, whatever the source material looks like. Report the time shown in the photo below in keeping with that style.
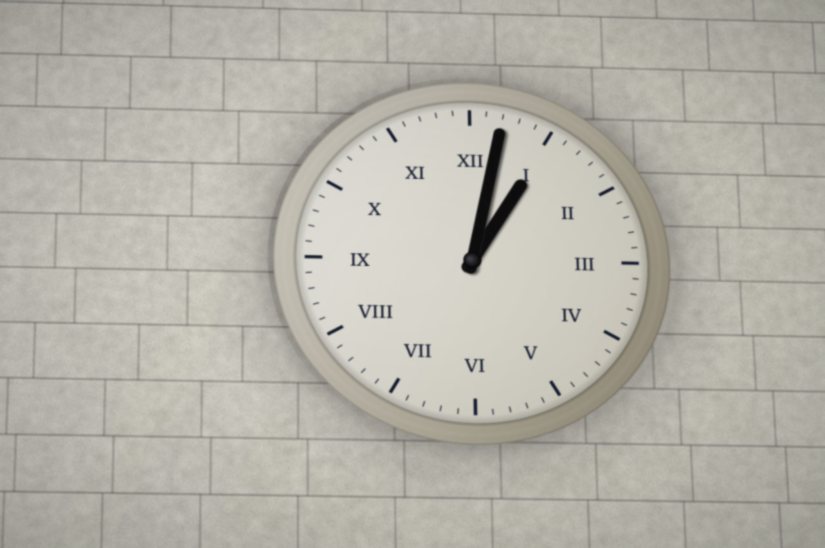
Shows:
1h02
